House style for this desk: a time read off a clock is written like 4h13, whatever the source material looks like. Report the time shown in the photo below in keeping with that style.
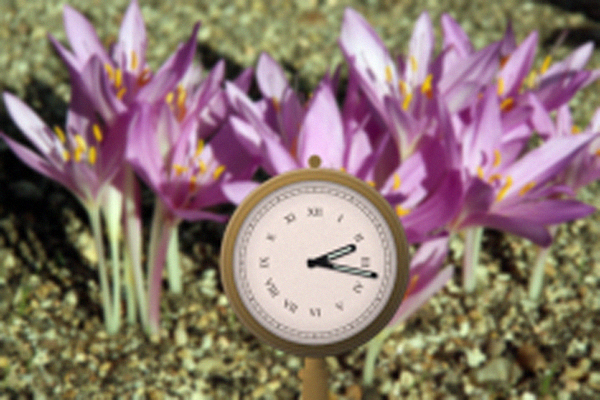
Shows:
2h17
